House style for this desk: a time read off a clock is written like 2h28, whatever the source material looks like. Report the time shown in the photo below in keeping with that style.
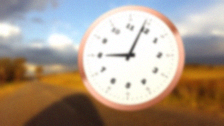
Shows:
7h59
